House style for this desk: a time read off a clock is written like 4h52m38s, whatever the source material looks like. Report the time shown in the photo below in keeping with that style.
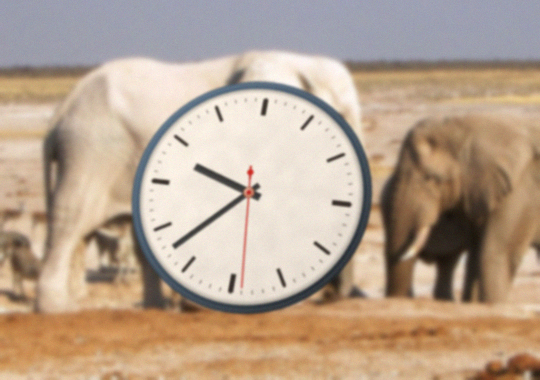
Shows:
9h37m29s
